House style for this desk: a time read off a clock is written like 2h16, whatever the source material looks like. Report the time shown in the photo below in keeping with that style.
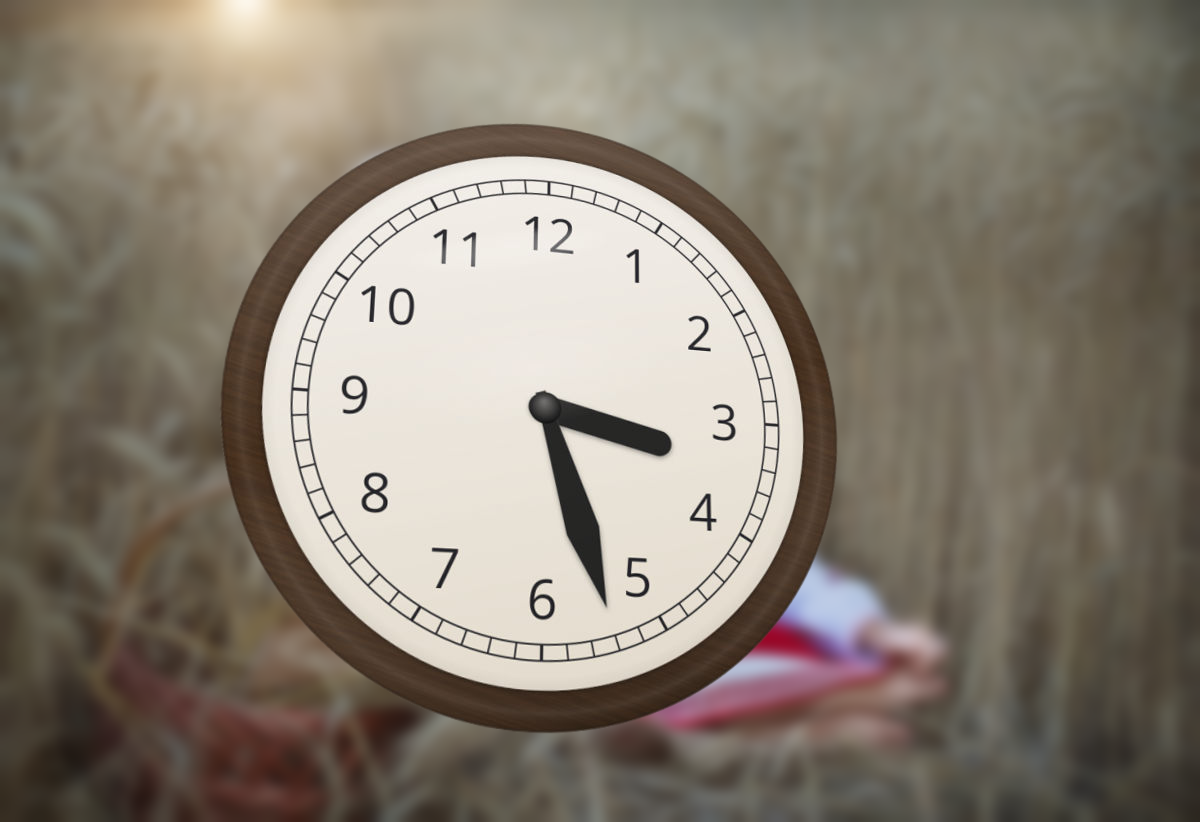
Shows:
3h27
